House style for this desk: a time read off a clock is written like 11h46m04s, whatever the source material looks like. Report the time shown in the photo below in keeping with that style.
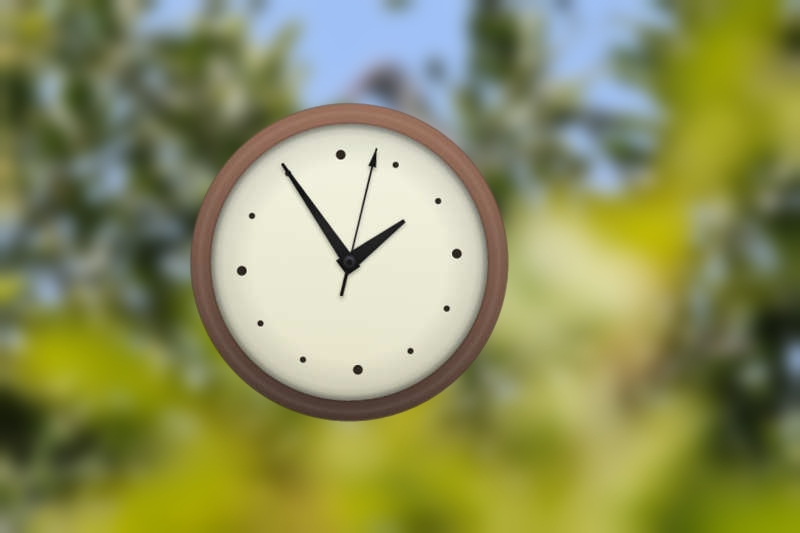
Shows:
1h55m03s
